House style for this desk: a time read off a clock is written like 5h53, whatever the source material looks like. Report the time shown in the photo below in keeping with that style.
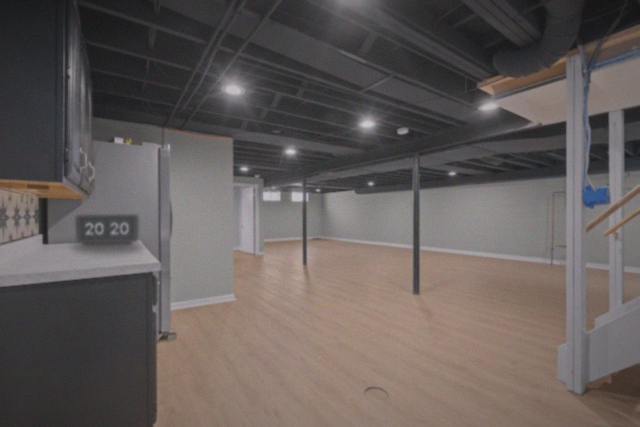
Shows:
20h20
